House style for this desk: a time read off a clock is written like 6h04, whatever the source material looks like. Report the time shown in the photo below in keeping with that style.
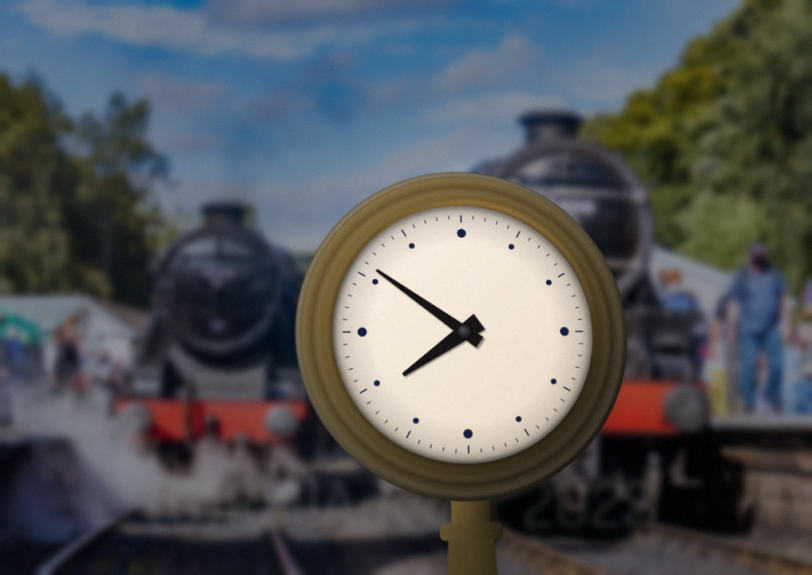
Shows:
7h51
